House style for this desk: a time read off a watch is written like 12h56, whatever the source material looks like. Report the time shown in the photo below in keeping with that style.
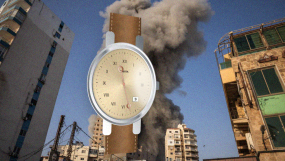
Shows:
11h27
